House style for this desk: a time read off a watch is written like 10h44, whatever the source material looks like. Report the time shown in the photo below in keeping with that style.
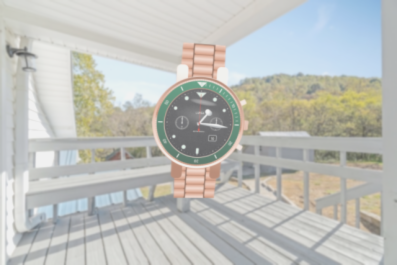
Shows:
1h16
